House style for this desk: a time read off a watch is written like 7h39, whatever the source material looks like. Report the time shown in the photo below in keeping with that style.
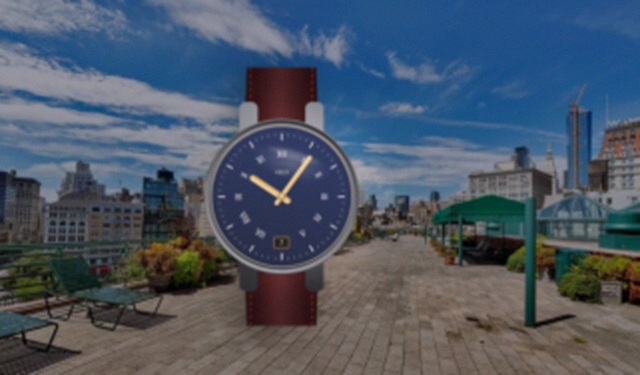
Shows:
10h06
